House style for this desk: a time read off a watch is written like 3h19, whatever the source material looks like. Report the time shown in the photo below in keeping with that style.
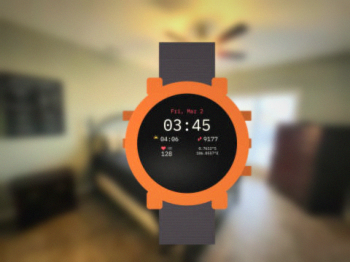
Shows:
3h45
